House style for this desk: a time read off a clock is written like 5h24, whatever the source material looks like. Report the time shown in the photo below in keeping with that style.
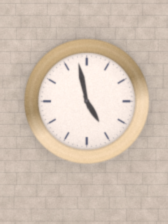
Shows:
4h58
